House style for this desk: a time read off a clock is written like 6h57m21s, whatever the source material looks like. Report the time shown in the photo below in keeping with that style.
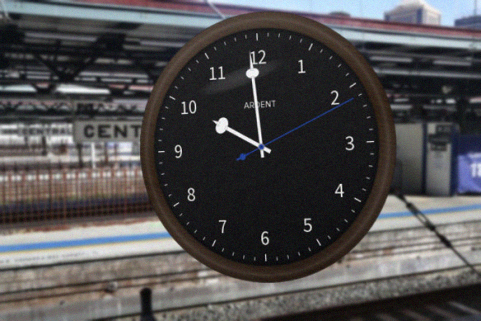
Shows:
9h59m11s
